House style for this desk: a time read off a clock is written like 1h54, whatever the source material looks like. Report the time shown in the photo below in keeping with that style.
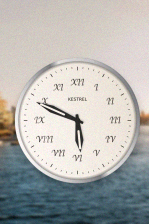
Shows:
5h49
